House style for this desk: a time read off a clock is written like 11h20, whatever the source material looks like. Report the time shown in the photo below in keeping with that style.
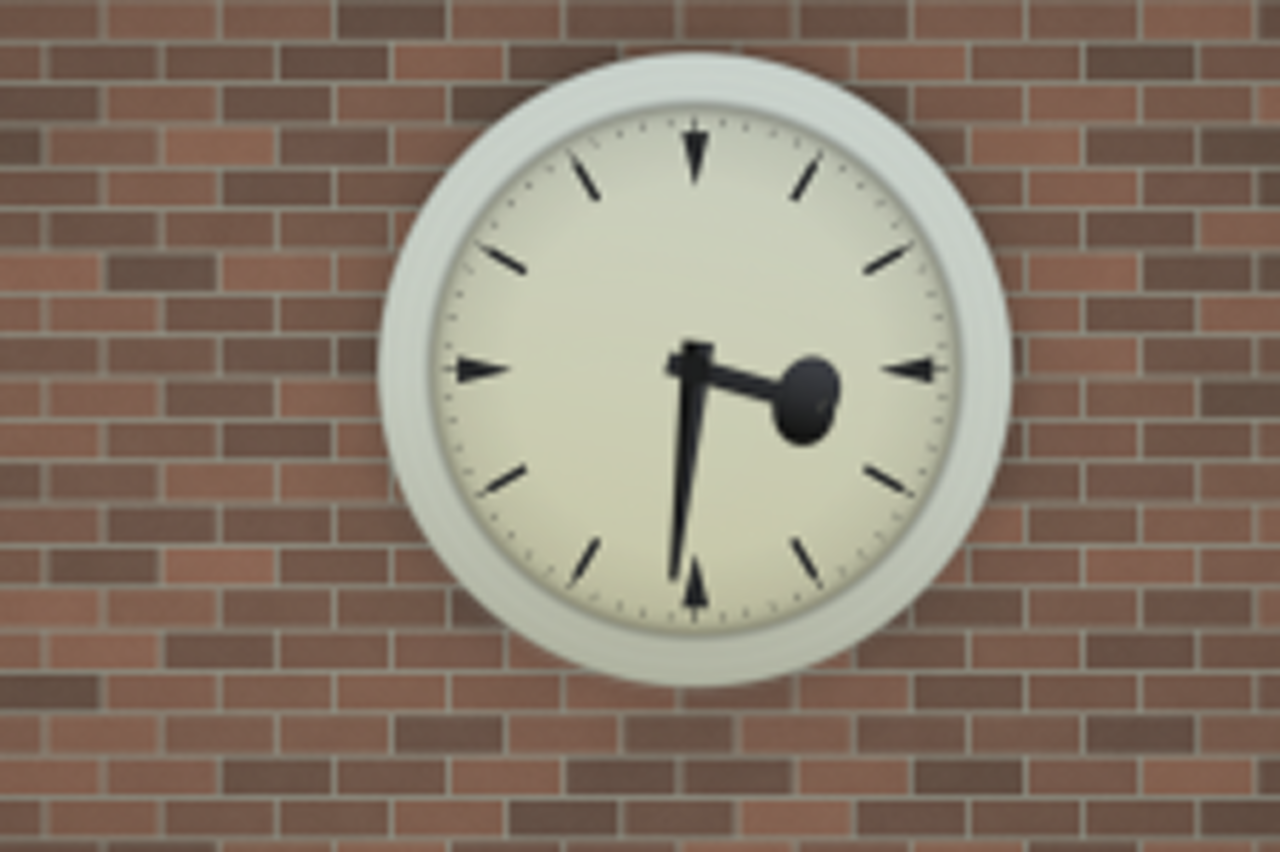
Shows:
3h31
